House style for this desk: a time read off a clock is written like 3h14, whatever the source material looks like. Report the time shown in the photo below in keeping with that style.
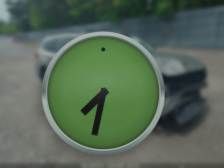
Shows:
7h32
